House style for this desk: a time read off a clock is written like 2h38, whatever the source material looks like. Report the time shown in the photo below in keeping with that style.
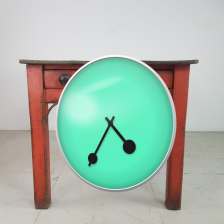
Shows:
4h35
